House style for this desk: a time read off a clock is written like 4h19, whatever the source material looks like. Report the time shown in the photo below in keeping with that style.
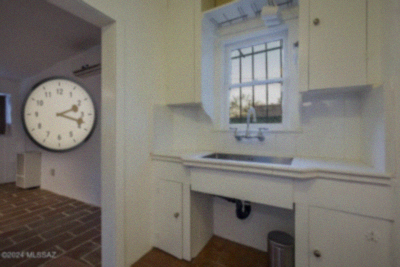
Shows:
2h18
